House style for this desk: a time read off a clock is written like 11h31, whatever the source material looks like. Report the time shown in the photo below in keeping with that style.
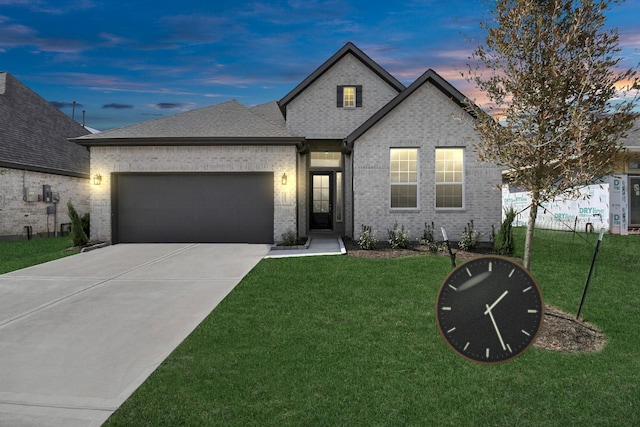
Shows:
1h26
